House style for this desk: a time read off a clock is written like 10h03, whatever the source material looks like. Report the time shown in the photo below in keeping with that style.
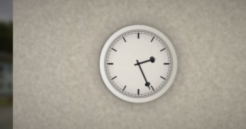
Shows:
2h26
